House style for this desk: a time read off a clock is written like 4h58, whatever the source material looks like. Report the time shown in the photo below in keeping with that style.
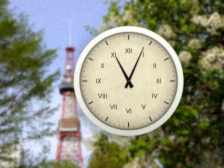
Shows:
11h04
